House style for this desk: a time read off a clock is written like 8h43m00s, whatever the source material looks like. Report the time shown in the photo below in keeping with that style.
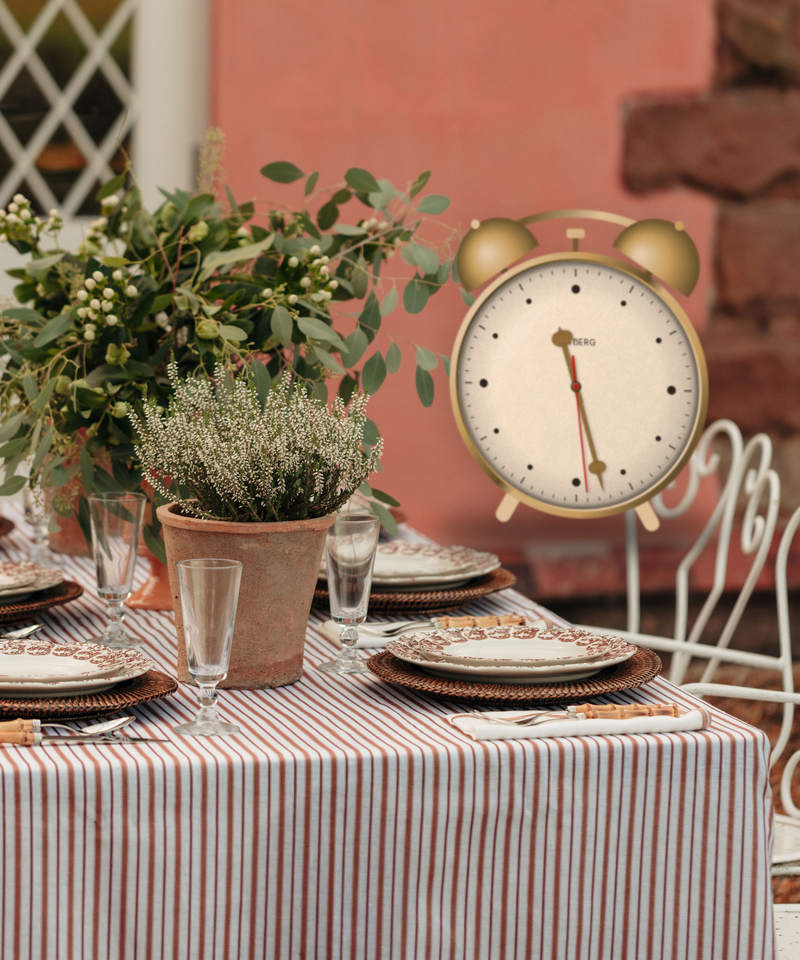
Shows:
11h27m29s
